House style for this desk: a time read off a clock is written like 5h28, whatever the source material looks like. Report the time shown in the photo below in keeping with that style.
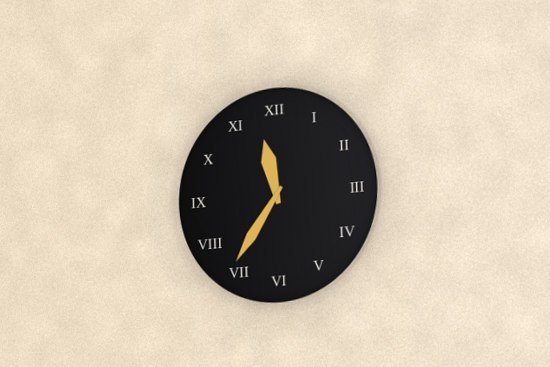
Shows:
11h36
